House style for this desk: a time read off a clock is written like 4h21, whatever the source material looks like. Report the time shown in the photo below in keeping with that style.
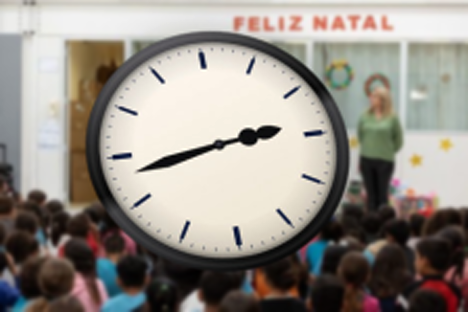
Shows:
2h43
